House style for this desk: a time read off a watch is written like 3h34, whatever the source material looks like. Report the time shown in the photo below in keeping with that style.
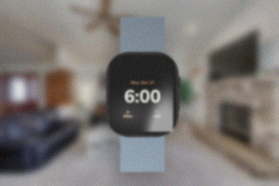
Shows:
6h00
